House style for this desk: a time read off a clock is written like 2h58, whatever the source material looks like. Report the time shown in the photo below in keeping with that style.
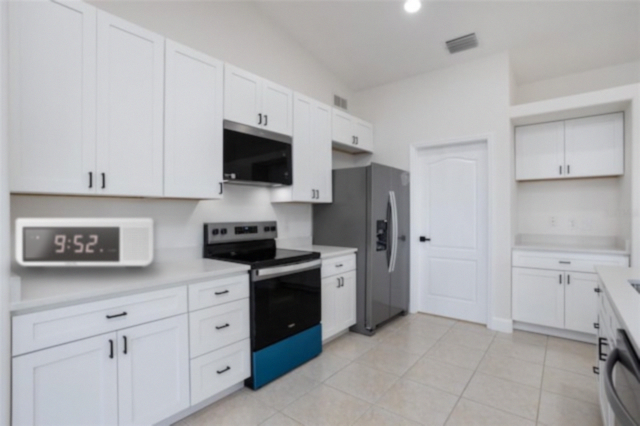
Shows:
9h52
